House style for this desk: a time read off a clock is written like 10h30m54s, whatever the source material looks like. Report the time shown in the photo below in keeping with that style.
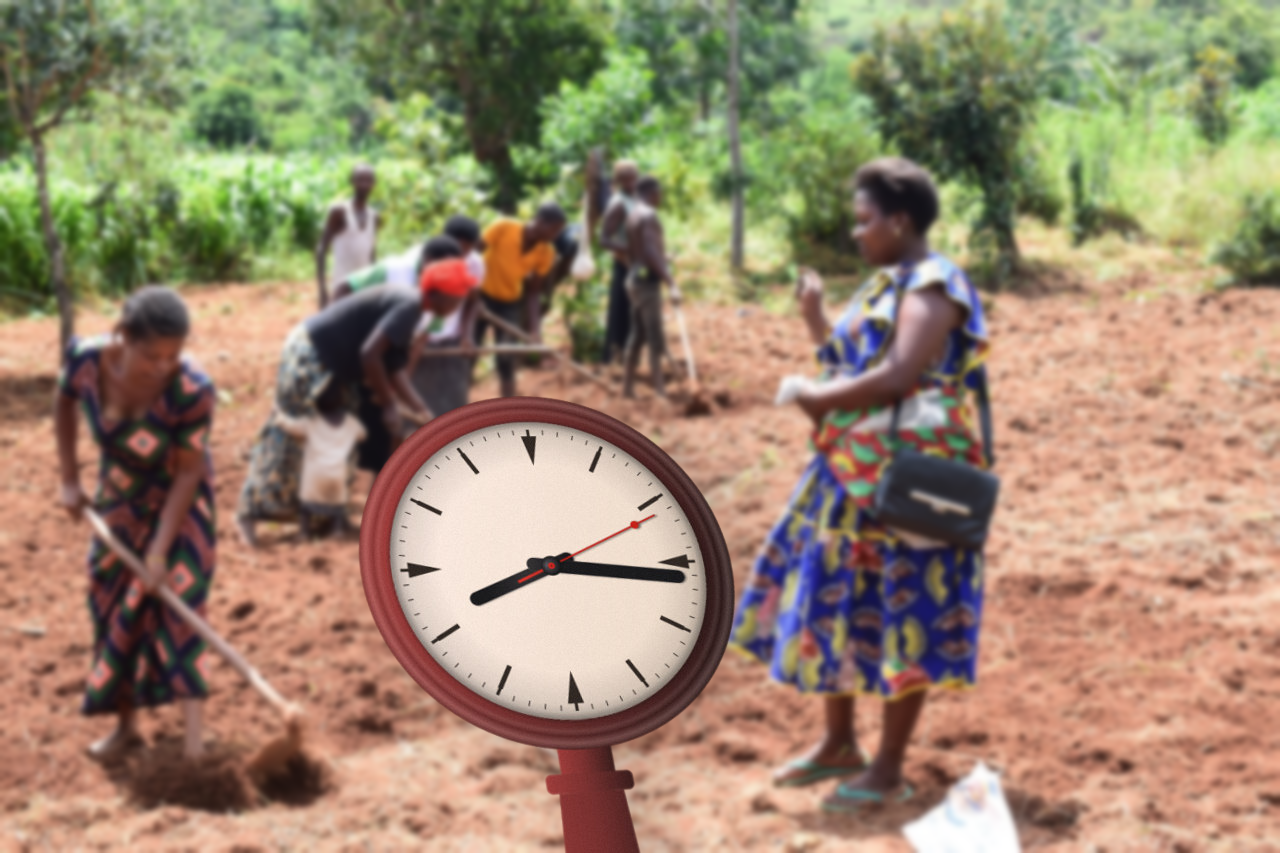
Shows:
8h16m11s
